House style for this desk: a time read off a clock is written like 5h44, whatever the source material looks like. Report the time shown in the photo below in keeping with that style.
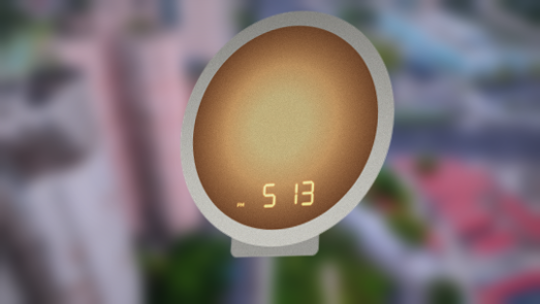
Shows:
5h13
